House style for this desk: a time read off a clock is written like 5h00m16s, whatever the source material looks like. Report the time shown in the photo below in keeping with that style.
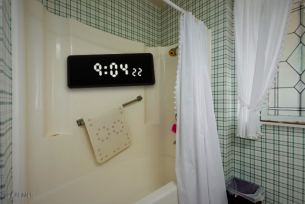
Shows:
9h04m22s
